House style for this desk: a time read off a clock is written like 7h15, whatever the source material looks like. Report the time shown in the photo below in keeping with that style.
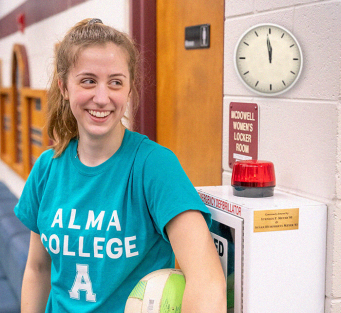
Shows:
11h59
